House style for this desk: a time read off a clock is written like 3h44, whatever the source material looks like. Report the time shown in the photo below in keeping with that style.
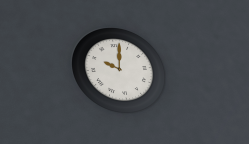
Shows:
10h02
